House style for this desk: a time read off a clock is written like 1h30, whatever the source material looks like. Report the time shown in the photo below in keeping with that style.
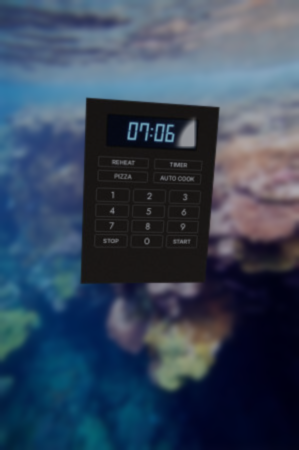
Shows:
7h06
